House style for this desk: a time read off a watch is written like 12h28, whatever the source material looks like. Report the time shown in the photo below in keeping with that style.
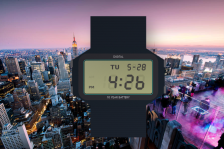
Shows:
4h26
